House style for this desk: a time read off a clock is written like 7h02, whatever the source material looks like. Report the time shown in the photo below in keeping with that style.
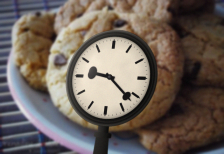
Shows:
9h22
